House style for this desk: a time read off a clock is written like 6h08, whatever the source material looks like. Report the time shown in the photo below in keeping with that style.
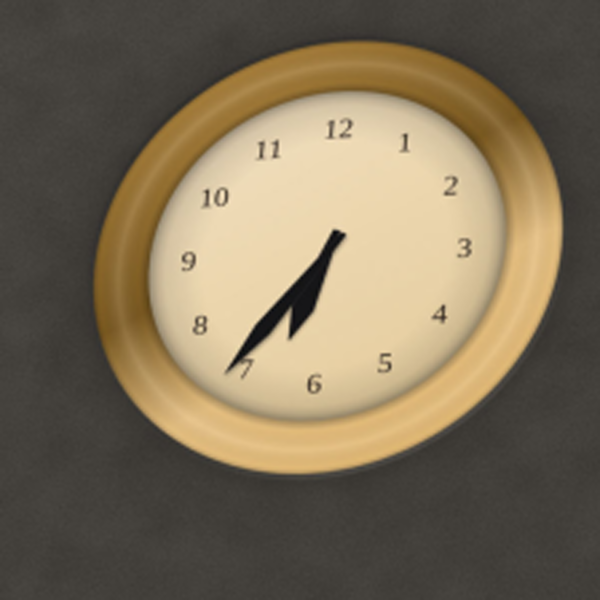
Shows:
6h36
